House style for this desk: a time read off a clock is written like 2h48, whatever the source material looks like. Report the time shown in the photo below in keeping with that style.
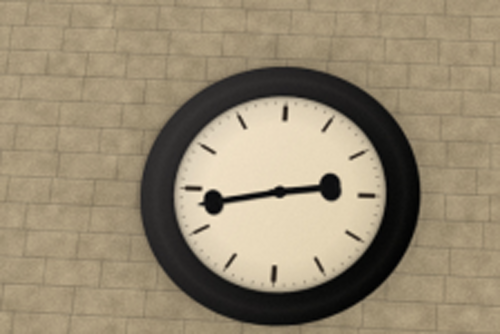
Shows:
2h43
